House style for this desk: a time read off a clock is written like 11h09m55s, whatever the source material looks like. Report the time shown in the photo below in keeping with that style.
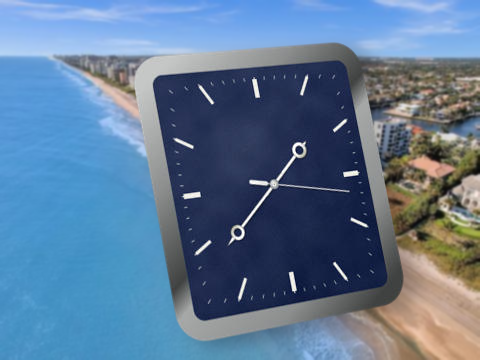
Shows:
1h38m17s
